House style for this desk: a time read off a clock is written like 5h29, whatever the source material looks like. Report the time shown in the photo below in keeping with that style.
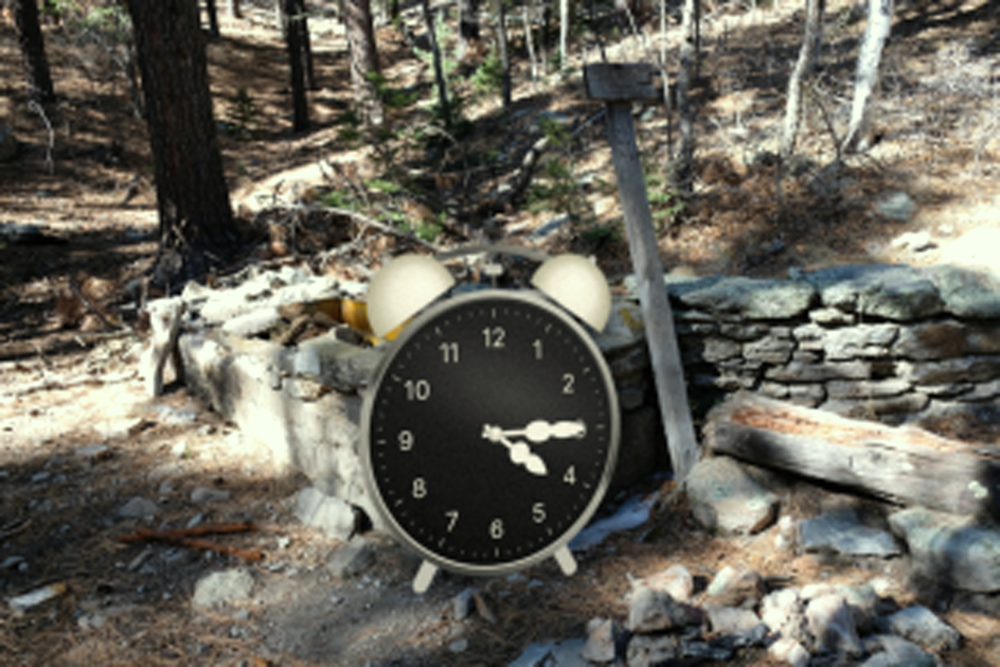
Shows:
4h15
